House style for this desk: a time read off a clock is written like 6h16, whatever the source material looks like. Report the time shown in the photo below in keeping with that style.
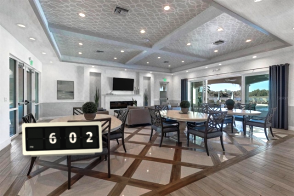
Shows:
6h02
